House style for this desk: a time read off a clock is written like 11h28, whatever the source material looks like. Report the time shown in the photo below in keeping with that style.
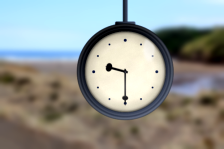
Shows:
9h30
